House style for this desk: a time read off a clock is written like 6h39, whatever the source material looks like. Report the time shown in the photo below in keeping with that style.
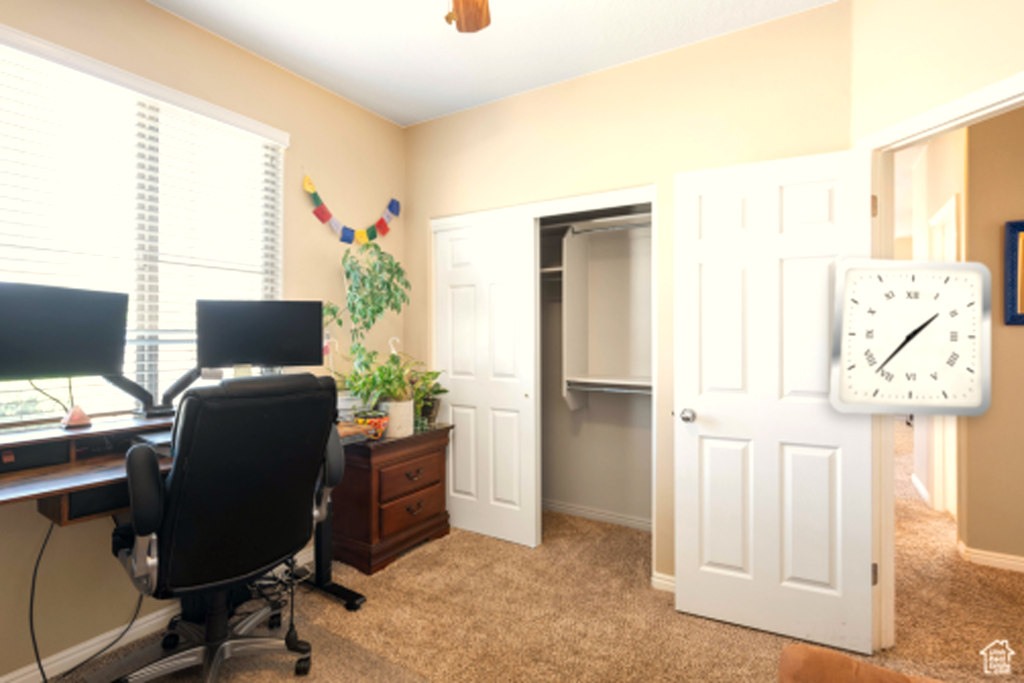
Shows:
1h37
